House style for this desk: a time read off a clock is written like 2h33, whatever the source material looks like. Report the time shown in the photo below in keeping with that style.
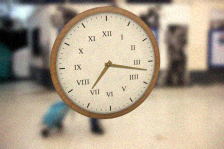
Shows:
7h17
